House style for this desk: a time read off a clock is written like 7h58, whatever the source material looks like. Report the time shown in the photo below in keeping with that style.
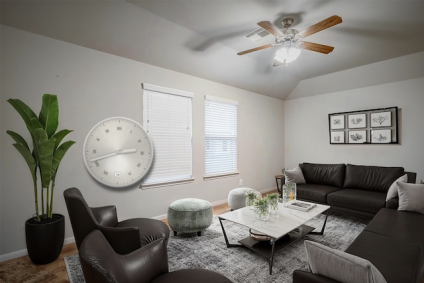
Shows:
2h42
